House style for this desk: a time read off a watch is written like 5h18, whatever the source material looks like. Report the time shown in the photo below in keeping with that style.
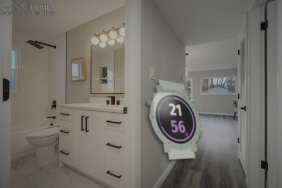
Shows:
21h56
